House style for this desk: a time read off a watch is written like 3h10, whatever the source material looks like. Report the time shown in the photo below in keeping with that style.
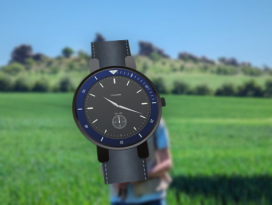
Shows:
10h19
